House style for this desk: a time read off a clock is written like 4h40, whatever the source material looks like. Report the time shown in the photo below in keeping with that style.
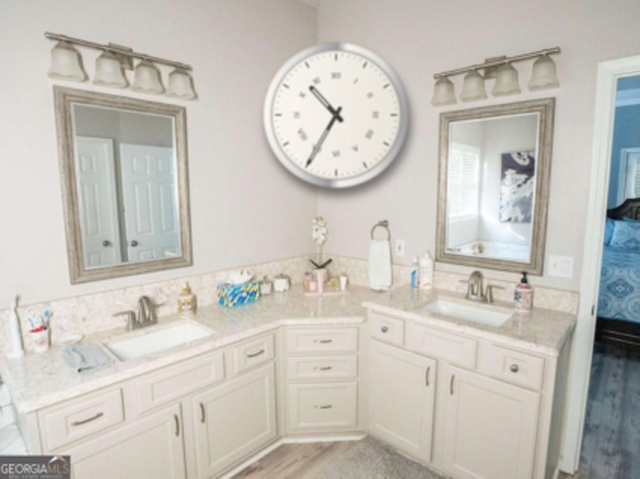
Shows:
10h35
